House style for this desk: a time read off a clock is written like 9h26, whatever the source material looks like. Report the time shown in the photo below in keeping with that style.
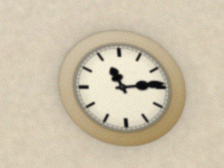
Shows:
11h14
